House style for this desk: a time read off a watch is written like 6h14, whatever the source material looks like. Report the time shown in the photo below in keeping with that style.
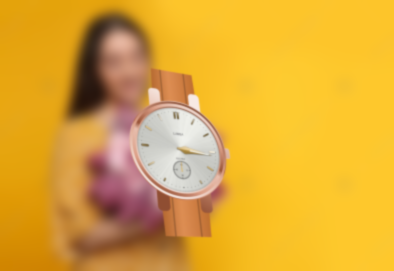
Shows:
3h16
